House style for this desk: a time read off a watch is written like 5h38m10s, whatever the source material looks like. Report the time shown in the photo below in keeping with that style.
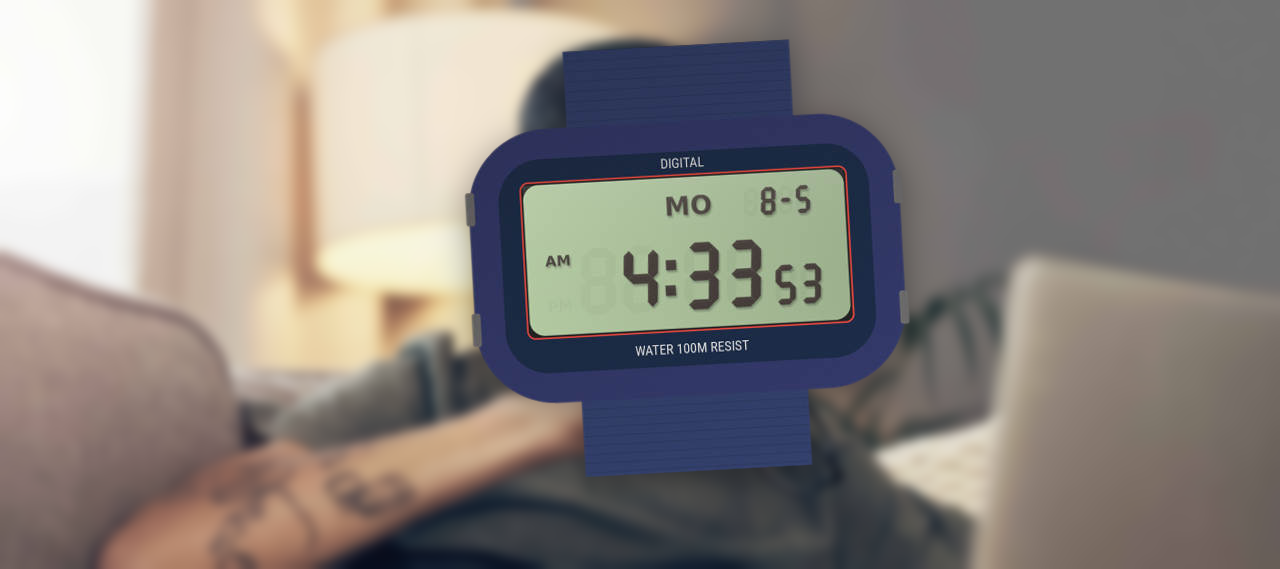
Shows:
4h33m53s
